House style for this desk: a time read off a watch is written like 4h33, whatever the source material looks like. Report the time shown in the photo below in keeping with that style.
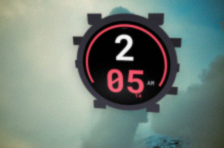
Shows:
2h05
